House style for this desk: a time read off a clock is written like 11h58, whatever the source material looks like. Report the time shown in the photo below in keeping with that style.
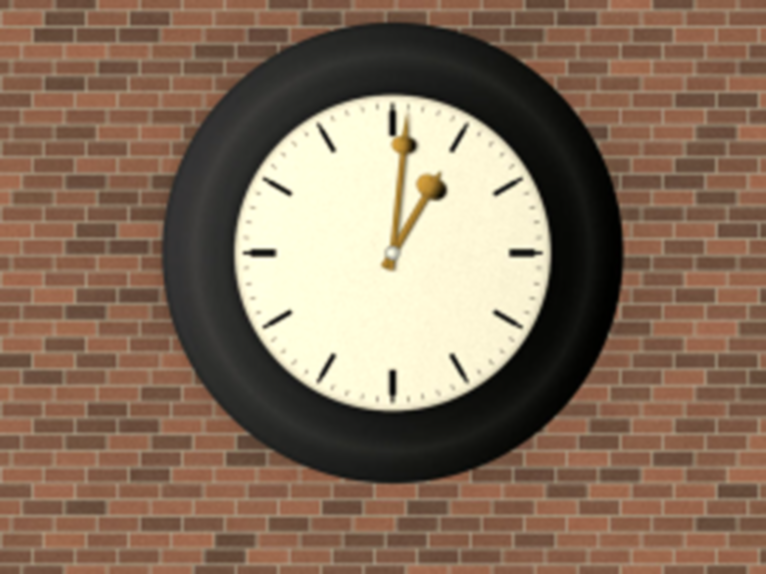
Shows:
1h01
